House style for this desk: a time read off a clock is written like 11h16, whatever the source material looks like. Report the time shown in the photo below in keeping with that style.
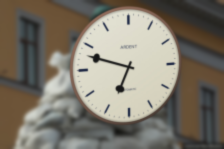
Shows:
6h48
